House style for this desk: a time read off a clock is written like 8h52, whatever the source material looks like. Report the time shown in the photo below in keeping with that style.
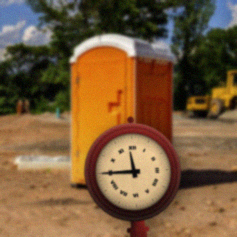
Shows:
11h45
